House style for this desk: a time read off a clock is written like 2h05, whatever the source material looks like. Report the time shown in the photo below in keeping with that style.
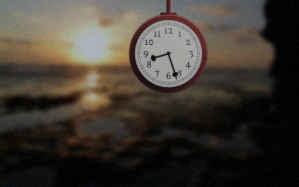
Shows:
8h27
